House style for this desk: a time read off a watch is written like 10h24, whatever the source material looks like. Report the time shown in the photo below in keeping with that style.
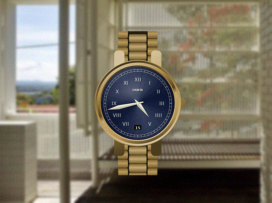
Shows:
4h43
